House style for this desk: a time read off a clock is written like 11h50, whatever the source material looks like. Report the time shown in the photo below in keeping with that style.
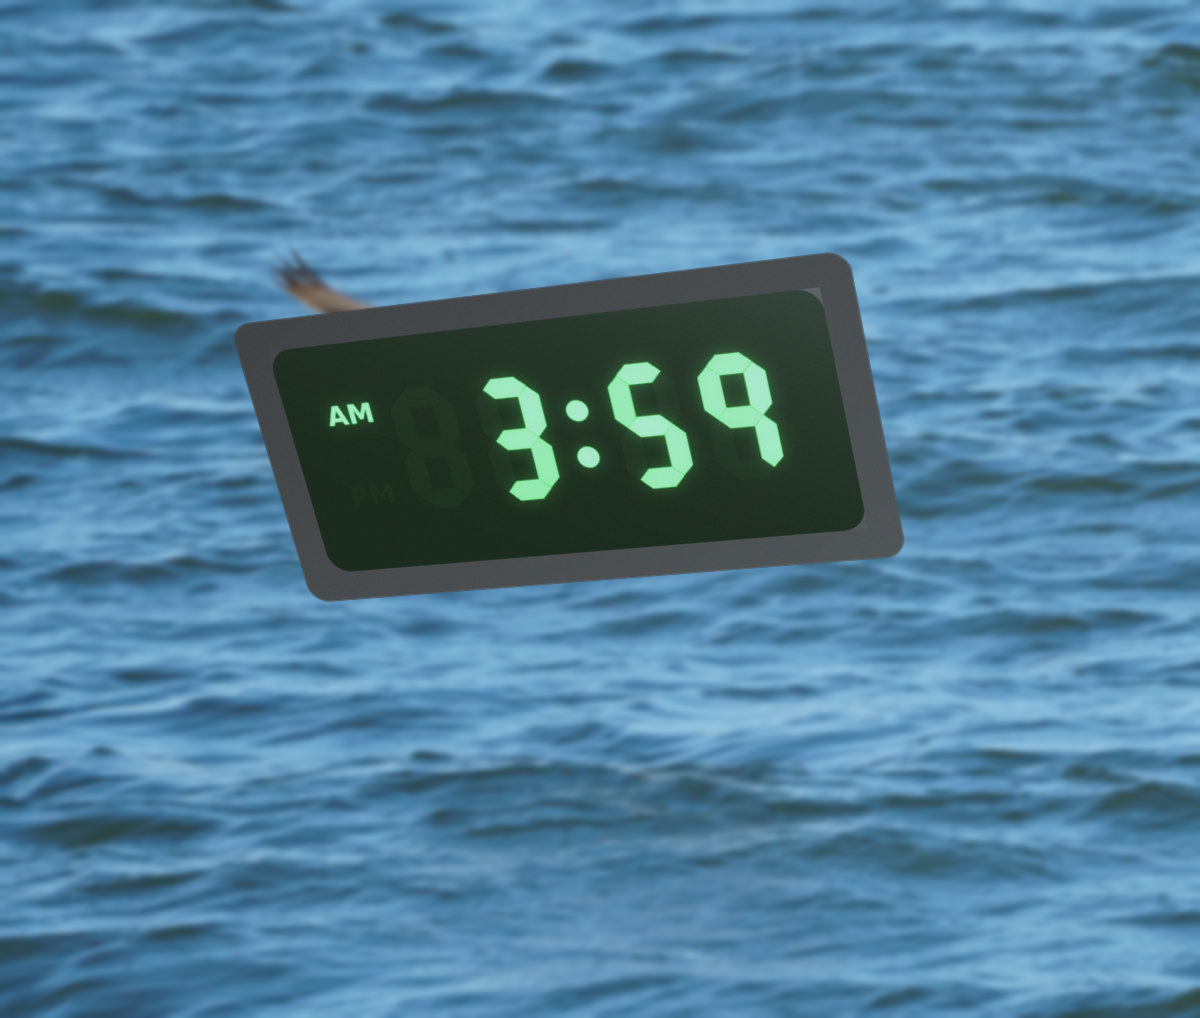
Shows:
3h59
